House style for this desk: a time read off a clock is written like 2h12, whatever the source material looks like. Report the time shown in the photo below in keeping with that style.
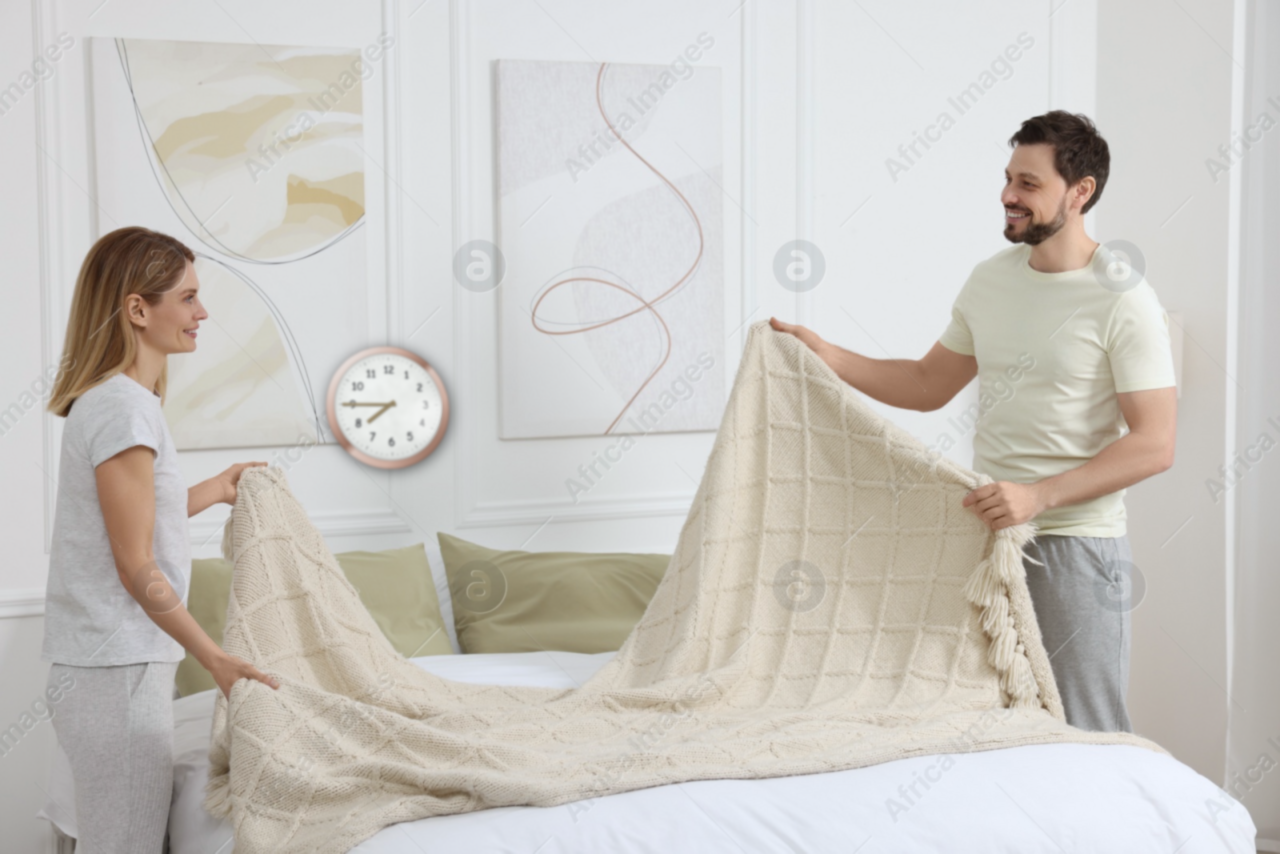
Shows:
7h45
